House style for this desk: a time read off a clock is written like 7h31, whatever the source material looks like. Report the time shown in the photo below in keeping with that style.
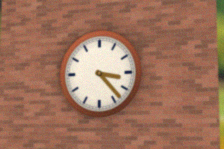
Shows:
3h23
